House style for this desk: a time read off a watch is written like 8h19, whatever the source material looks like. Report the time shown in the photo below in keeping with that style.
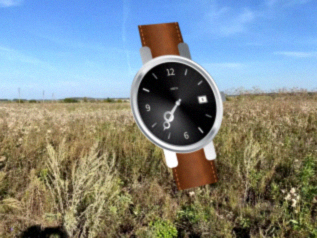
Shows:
7h37
